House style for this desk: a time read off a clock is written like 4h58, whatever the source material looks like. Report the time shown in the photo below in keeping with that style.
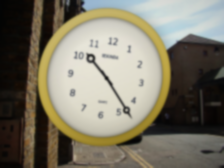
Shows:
10h23
